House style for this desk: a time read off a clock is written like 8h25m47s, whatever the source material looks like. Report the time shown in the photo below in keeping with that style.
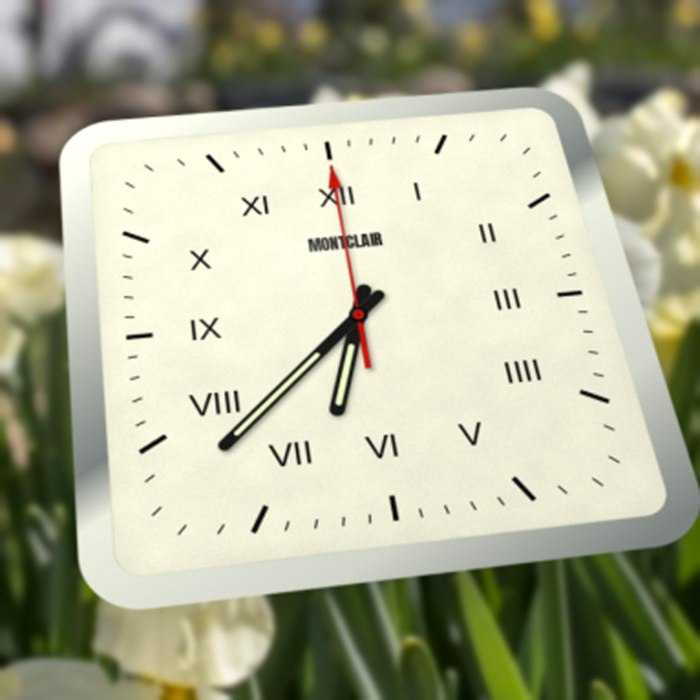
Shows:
6h38m00s
